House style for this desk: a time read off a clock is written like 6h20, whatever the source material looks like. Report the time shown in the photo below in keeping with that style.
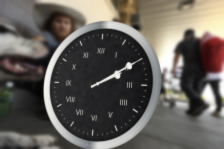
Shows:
2h10
